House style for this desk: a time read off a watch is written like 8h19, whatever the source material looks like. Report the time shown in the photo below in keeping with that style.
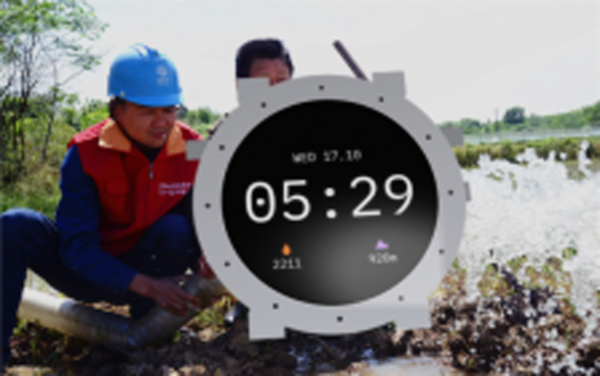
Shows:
5h29
